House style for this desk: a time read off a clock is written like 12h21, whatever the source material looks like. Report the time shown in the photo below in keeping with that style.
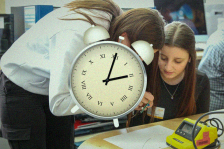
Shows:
2h00
